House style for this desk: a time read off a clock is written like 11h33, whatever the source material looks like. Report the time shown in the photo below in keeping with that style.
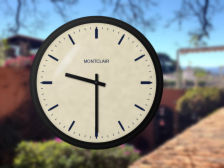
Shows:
9h30
